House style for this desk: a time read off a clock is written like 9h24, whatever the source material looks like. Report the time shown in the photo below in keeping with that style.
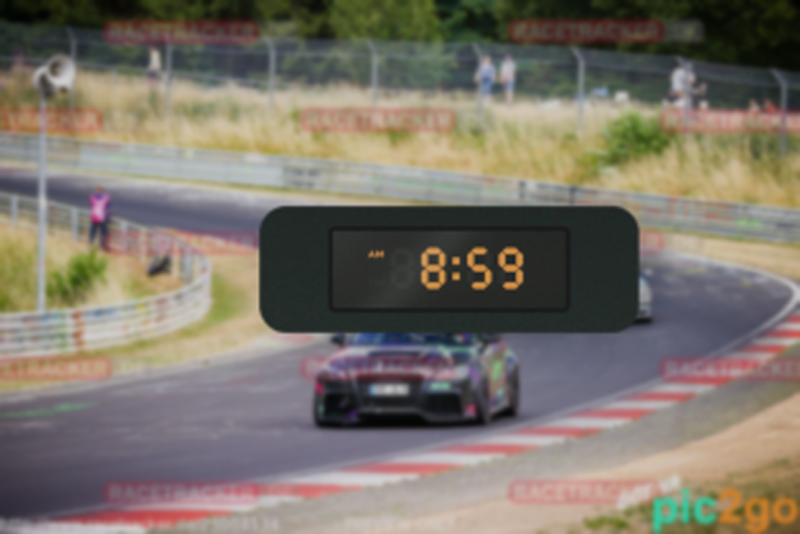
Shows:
8h59
